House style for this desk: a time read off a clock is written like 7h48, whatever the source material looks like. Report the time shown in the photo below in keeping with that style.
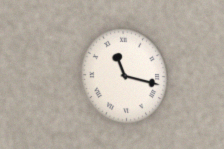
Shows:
11h17
